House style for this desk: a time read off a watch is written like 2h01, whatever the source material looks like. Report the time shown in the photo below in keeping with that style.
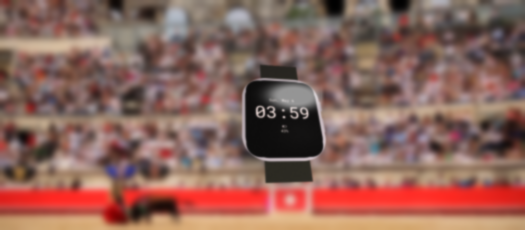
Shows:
3h59
